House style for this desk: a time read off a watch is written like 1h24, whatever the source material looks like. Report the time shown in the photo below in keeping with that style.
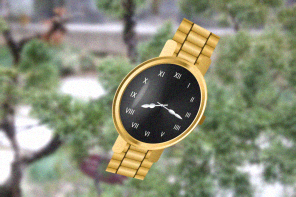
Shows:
8h17
